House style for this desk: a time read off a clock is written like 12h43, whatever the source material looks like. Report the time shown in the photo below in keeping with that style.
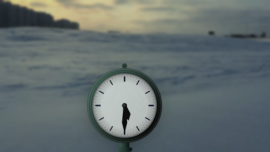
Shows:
5h30
